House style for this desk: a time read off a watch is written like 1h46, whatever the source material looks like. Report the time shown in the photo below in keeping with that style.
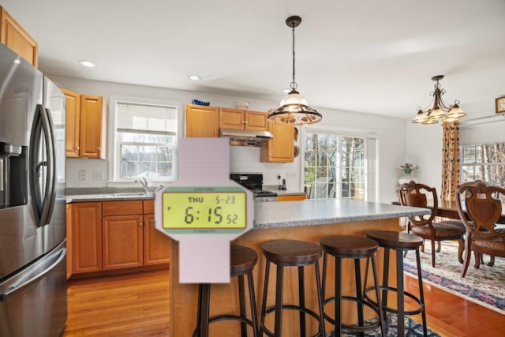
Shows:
6h15
